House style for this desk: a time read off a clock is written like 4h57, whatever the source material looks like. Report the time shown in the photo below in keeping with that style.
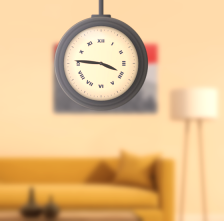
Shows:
3h46
